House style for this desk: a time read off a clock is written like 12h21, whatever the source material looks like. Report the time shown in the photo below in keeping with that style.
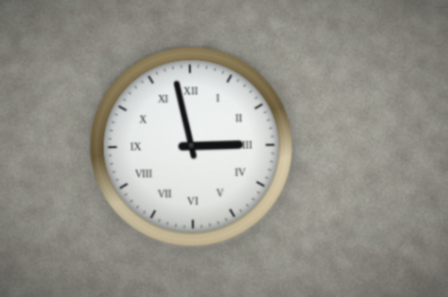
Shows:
2h58
